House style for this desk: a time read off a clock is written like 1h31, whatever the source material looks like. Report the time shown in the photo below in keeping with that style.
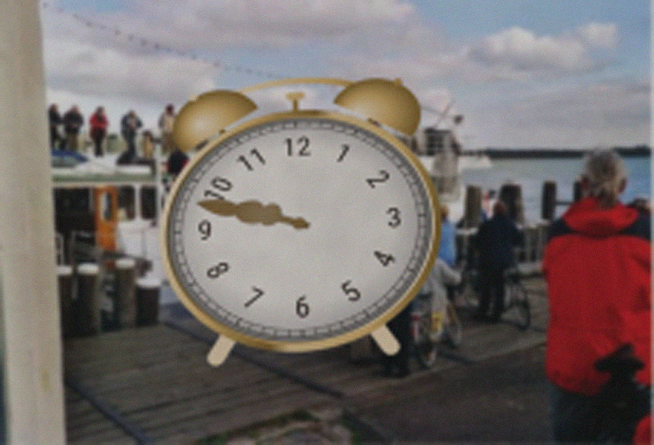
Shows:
9h48
